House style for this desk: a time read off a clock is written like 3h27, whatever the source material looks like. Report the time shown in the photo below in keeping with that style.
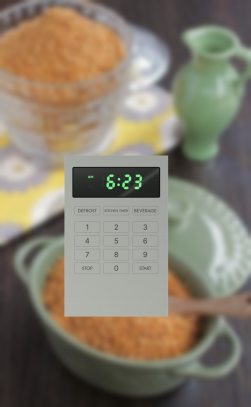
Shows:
6h23
